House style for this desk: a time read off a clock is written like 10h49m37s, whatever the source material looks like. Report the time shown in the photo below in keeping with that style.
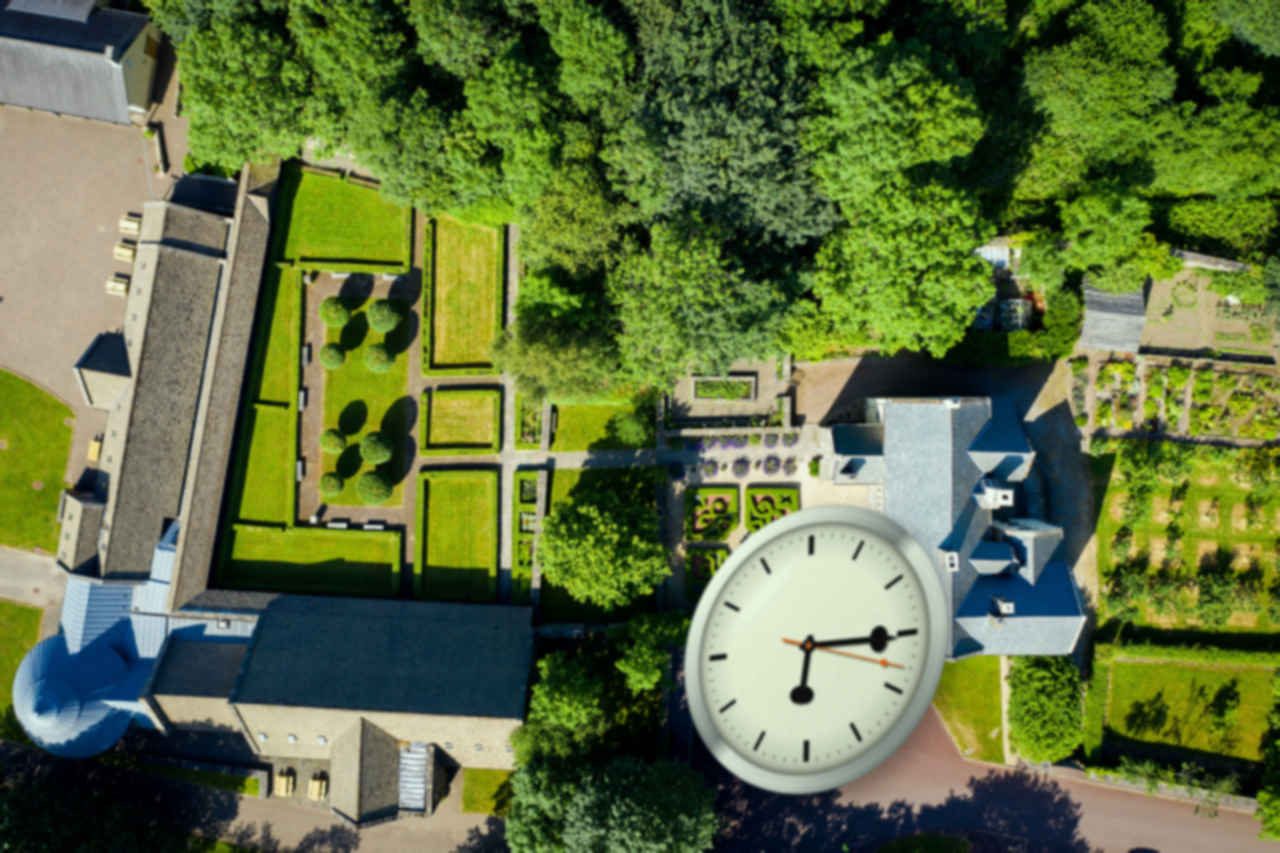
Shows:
6h15m18s
